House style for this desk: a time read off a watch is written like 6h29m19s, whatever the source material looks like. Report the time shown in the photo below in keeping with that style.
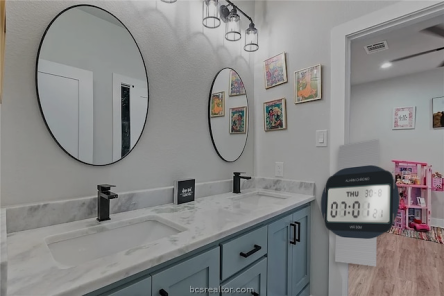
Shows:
7h01m21s
